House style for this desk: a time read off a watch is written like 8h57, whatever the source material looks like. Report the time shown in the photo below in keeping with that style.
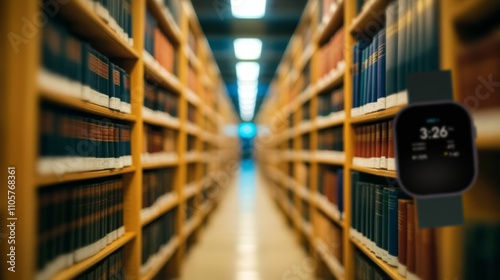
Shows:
3h26
